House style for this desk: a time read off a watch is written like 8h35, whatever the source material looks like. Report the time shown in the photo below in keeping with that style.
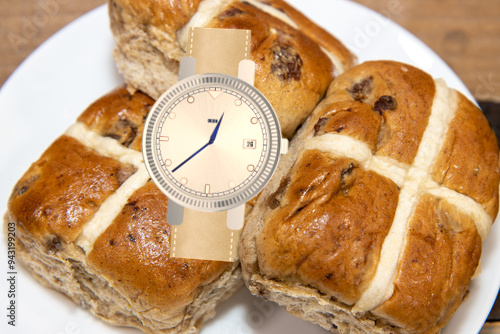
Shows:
12h38
